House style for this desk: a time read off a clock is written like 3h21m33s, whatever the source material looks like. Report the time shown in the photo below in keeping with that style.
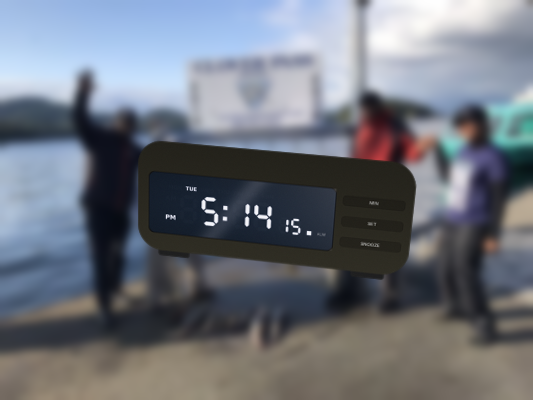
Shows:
5h14m15s
